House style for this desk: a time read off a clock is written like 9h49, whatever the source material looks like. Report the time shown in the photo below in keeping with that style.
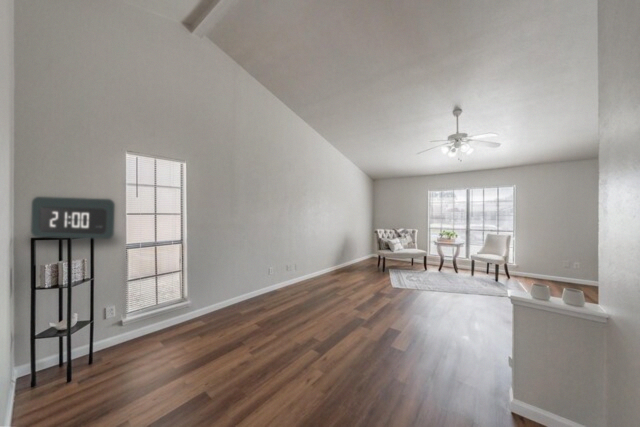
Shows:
21h00
